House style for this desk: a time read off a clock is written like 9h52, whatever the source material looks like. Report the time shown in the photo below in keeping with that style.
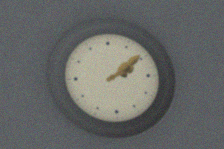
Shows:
2h09
